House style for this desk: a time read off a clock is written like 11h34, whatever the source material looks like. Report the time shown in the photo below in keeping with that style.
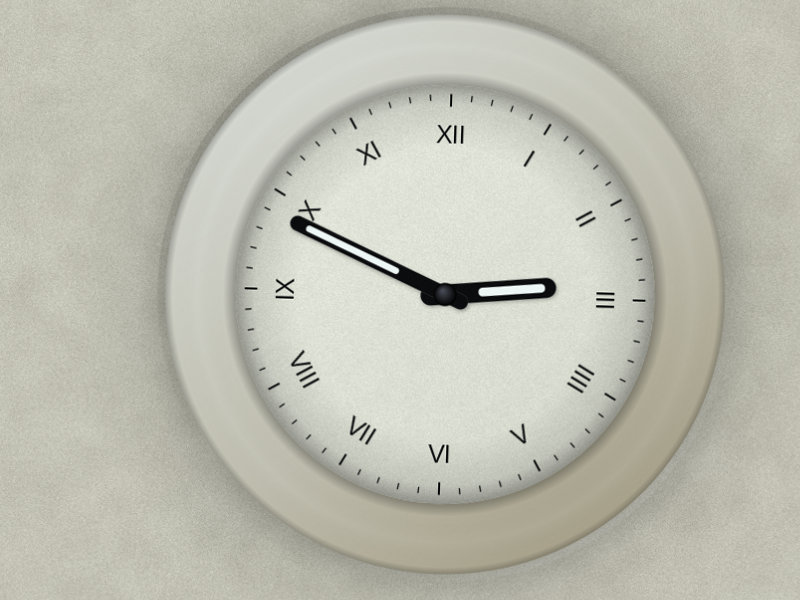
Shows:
2h49
